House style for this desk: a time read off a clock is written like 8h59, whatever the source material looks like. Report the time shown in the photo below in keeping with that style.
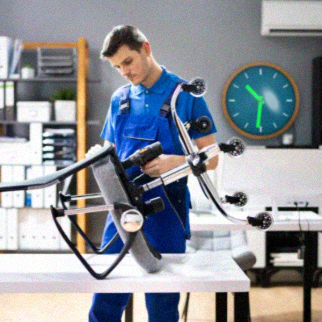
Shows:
10h31
